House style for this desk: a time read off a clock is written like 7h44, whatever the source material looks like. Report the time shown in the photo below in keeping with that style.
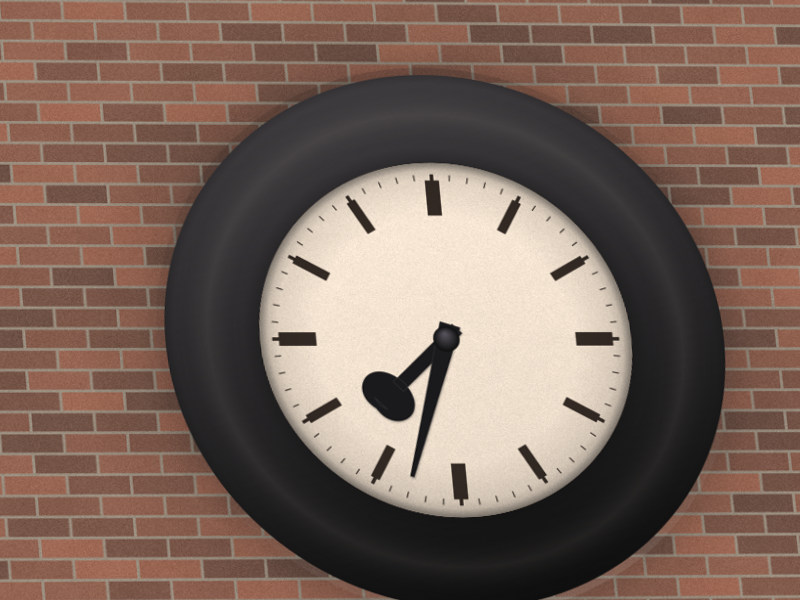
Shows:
7h33
